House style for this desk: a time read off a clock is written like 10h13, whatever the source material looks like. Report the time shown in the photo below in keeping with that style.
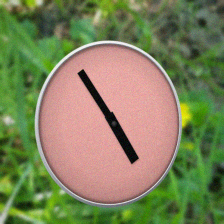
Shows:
4h54
